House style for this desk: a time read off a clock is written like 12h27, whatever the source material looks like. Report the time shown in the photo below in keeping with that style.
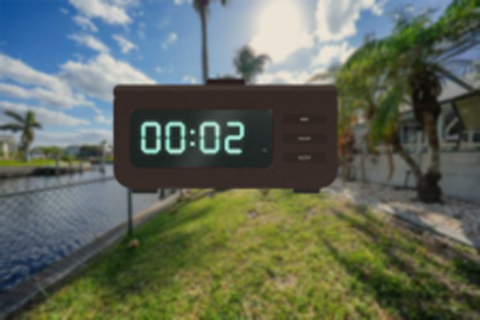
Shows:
0h02
